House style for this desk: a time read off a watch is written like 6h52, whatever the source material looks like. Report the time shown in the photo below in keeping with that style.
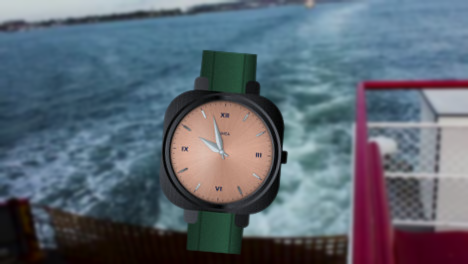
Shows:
9h57
